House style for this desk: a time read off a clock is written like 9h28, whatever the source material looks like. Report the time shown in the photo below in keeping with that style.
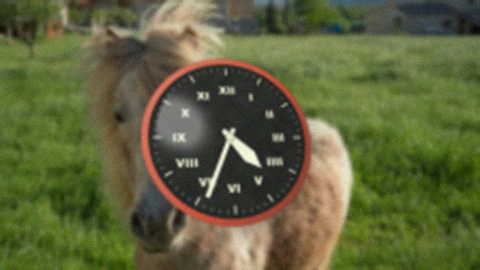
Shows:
4h34
